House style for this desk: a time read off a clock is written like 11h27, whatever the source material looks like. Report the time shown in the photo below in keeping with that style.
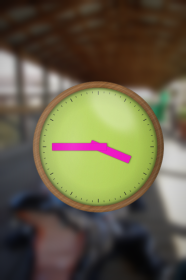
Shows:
3h45
